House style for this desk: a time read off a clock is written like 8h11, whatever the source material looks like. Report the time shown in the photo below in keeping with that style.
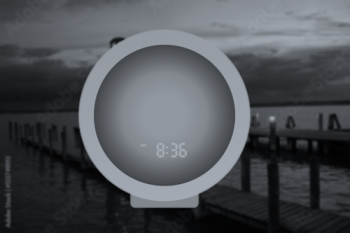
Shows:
8h36
